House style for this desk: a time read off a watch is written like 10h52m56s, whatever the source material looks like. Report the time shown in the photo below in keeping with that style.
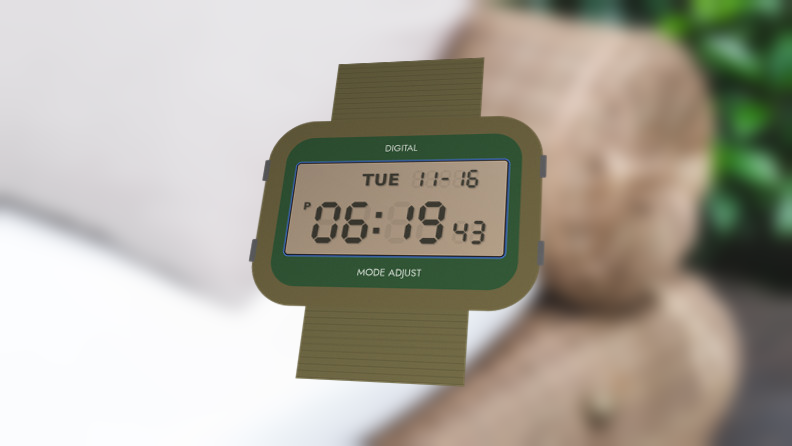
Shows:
6h19m43s
